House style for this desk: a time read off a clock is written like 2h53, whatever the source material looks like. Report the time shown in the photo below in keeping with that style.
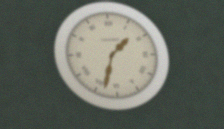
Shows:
1h33
